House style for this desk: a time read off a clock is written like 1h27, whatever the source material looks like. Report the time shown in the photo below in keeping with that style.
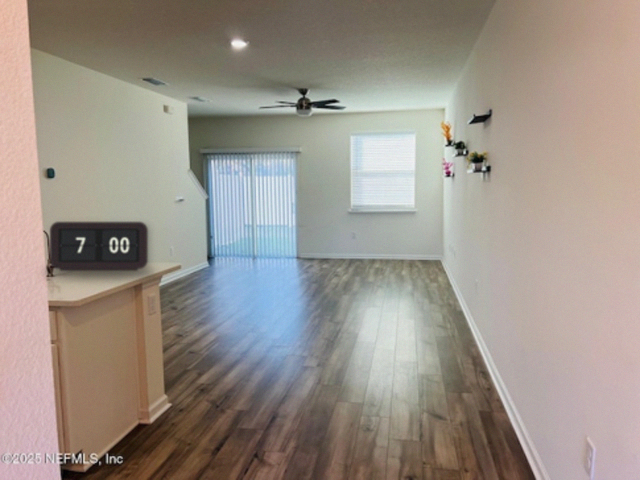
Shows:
7h00
